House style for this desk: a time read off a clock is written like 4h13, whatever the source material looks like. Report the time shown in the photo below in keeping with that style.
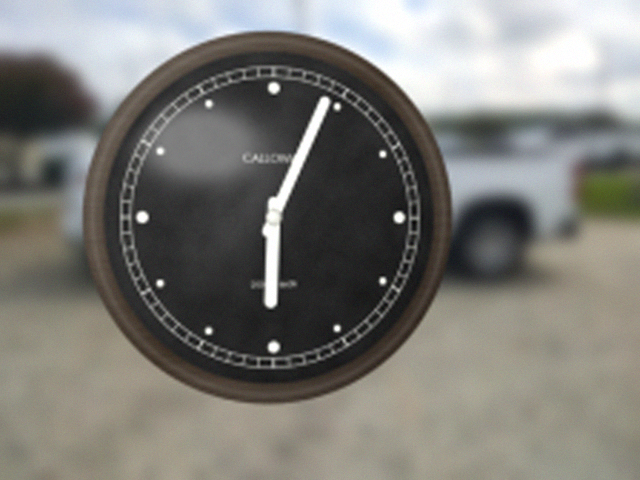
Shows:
6h04
